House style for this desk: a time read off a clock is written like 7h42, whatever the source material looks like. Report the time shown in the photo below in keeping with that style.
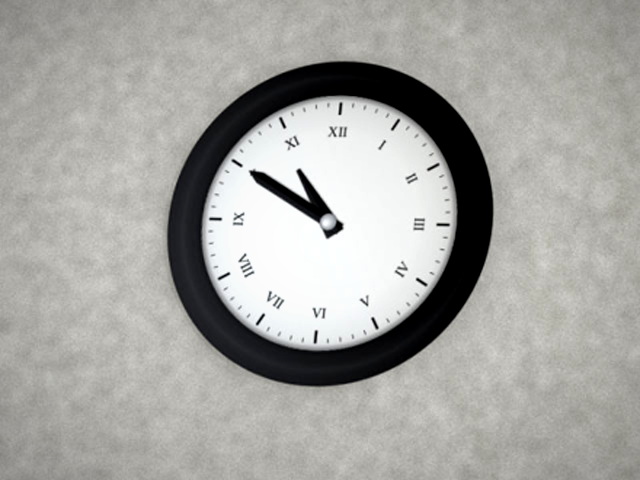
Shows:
10h50
